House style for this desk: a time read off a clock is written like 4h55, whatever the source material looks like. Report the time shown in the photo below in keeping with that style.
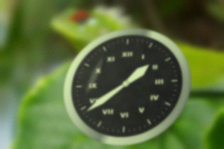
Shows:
1h39
